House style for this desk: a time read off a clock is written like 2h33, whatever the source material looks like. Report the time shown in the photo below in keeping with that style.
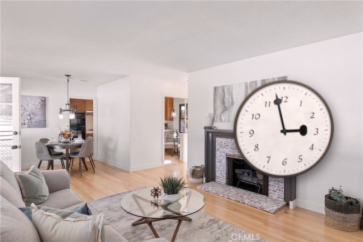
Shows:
2h58
